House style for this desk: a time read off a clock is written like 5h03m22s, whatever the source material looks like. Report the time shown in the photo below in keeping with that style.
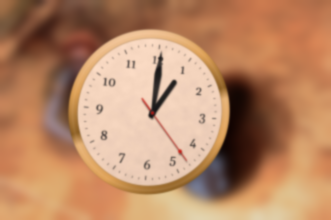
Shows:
1h00m23s
